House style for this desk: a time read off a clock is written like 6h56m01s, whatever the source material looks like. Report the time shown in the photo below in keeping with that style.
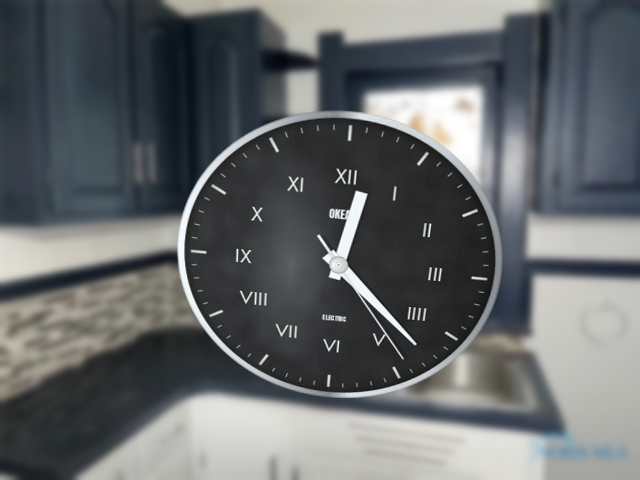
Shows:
12h22m24s
